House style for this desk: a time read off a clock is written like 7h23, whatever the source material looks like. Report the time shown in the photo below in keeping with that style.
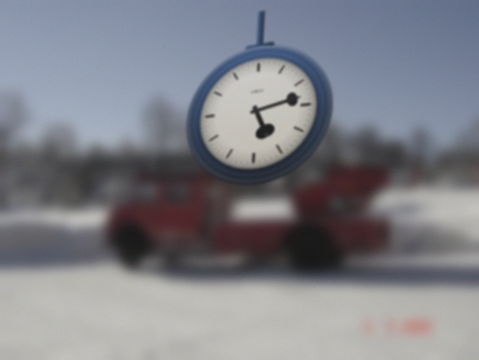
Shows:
5h13
